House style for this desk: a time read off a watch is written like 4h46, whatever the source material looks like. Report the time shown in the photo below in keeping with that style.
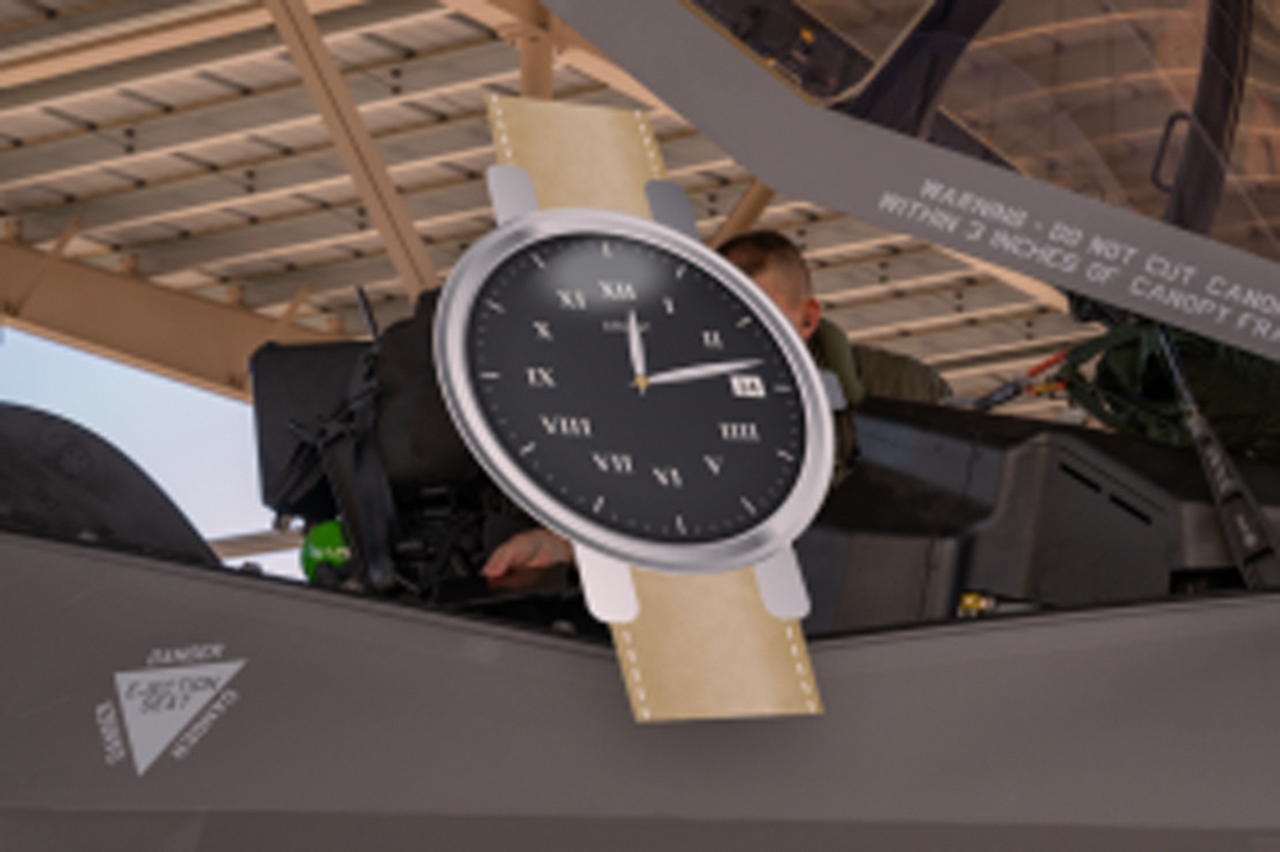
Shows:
12h13
